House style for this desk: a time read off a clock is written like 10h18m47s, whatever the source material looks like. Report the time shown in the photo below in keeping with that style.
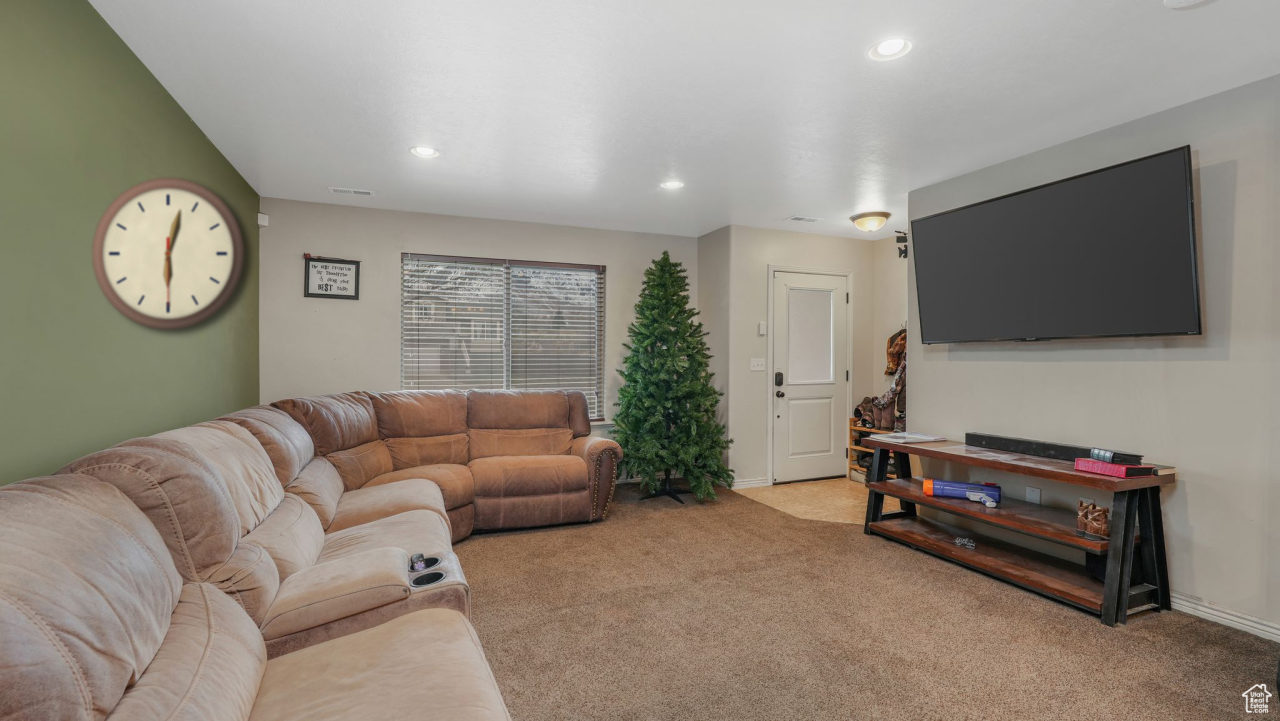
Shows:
6h02m30s
